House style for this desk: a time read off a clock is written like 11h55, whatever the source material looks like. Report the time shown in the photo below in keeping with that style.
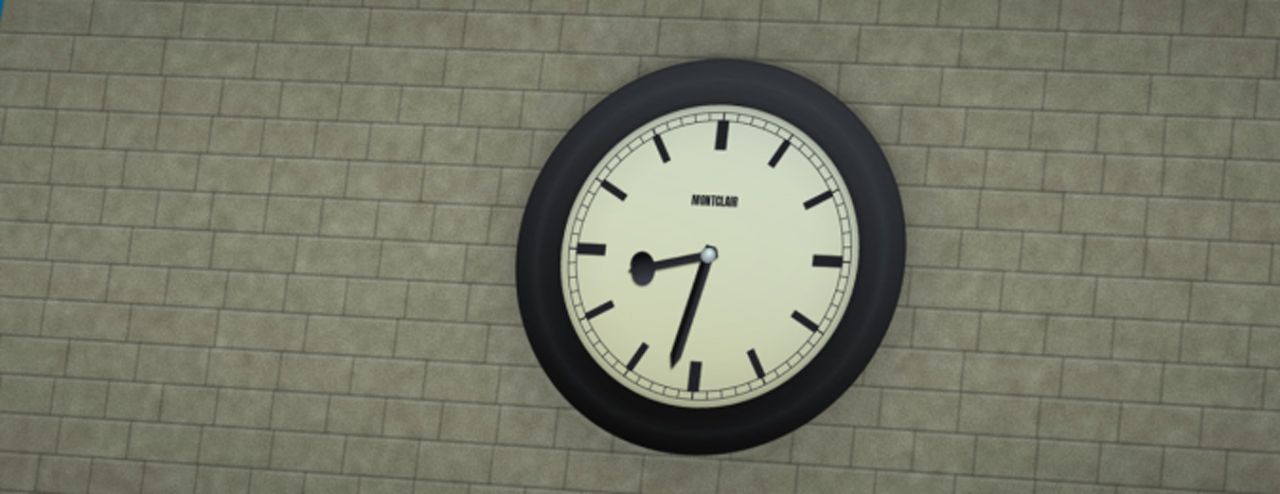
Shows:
8h32
